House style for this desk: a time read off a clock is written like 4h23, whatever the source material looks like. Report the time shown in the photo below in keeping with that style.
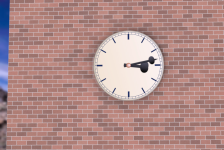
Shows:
3h13
